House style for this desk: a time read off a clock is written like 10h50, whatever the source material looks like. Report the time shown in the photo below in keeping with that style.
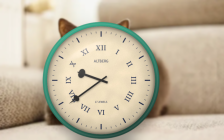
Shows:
9h39
